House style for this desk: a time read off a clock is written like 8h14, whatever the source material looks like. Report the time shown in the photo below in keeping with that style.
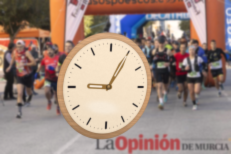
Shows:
9h05
